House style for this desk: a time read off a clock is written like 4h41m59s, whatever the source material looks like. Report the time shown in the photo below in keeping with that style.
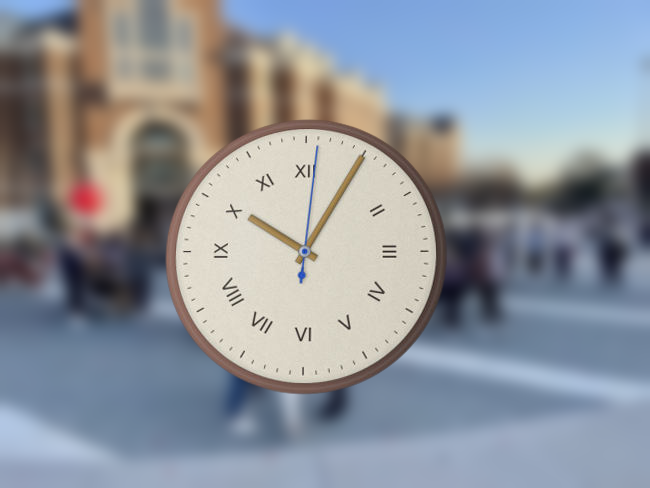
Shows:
10h05m01s
